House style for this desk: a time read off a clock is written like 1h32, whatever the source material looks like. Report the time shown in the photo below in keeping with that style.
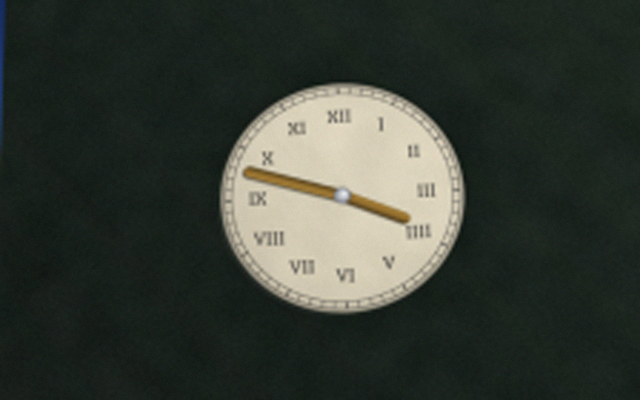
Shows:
3h48
